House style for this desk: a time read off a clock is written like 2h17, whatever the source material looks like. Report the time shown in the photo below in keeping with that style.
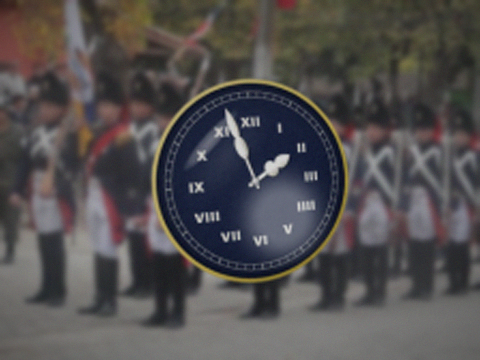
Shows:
1h57
